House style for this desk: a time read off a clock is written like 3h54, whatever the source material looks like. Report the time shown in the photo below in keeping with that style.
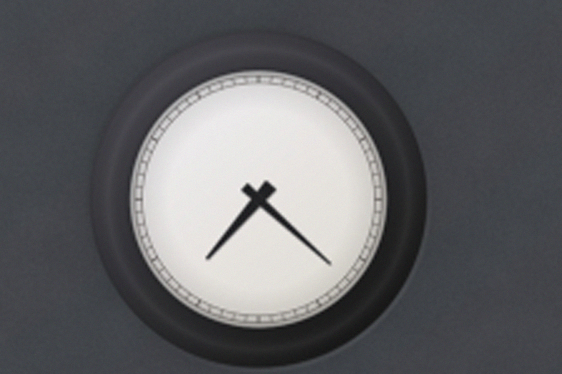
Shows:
7h22
